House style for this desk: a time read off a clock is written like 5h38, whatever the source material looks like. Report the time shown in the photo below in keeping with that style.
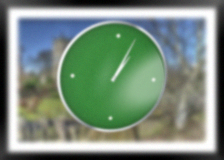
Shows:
1h04
